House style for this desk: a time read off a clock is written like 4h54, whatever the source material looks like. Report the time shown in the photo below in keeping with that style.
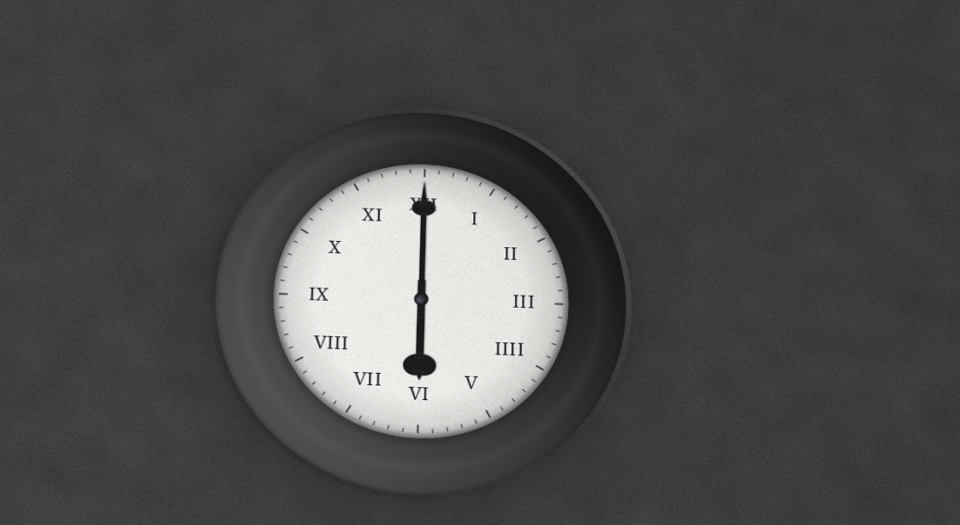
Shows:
6h00
